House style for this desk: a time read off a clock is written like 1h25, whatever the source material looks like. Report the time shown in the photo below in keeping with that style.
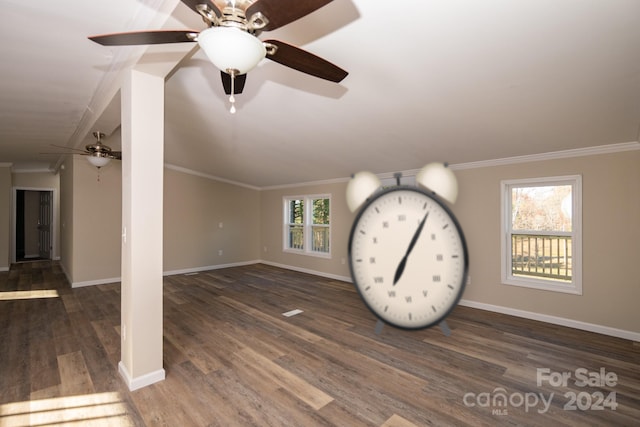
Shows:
7h06
